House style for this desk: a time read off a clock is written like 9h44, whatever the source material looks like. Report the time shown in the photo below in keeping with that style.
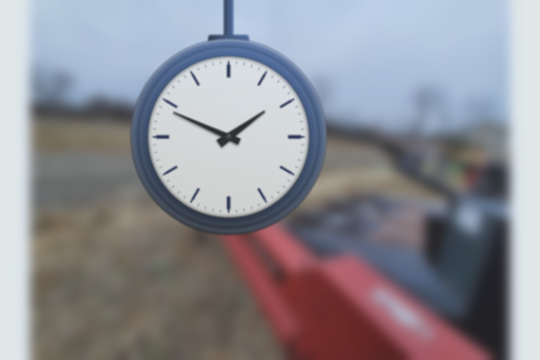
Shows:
1h49
